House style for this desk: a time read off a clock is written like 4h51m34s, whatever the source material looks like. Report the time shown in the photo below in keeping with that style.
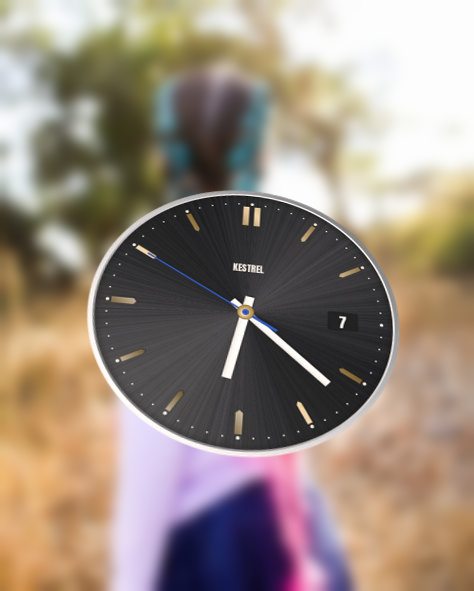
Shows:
6h21m50s
